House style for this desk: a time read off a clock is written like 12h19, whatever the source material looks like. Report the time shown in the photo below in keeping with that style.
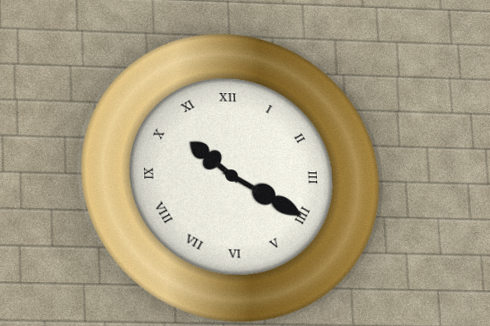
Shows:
10h20
